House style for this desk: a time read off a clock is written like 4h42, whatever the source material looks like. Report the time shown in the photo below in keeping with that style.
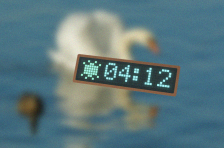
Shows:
4h12
